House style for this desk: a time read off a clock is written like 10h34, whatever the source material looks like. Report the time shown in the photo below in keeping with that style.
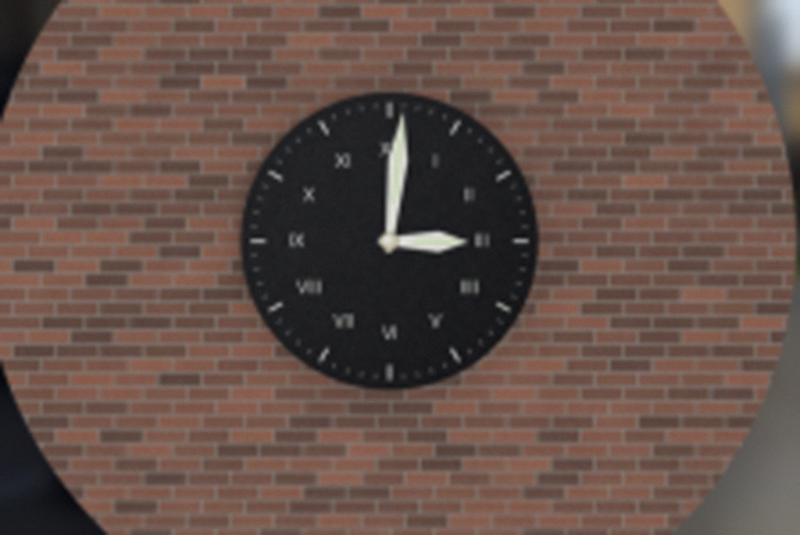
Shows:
3h01
